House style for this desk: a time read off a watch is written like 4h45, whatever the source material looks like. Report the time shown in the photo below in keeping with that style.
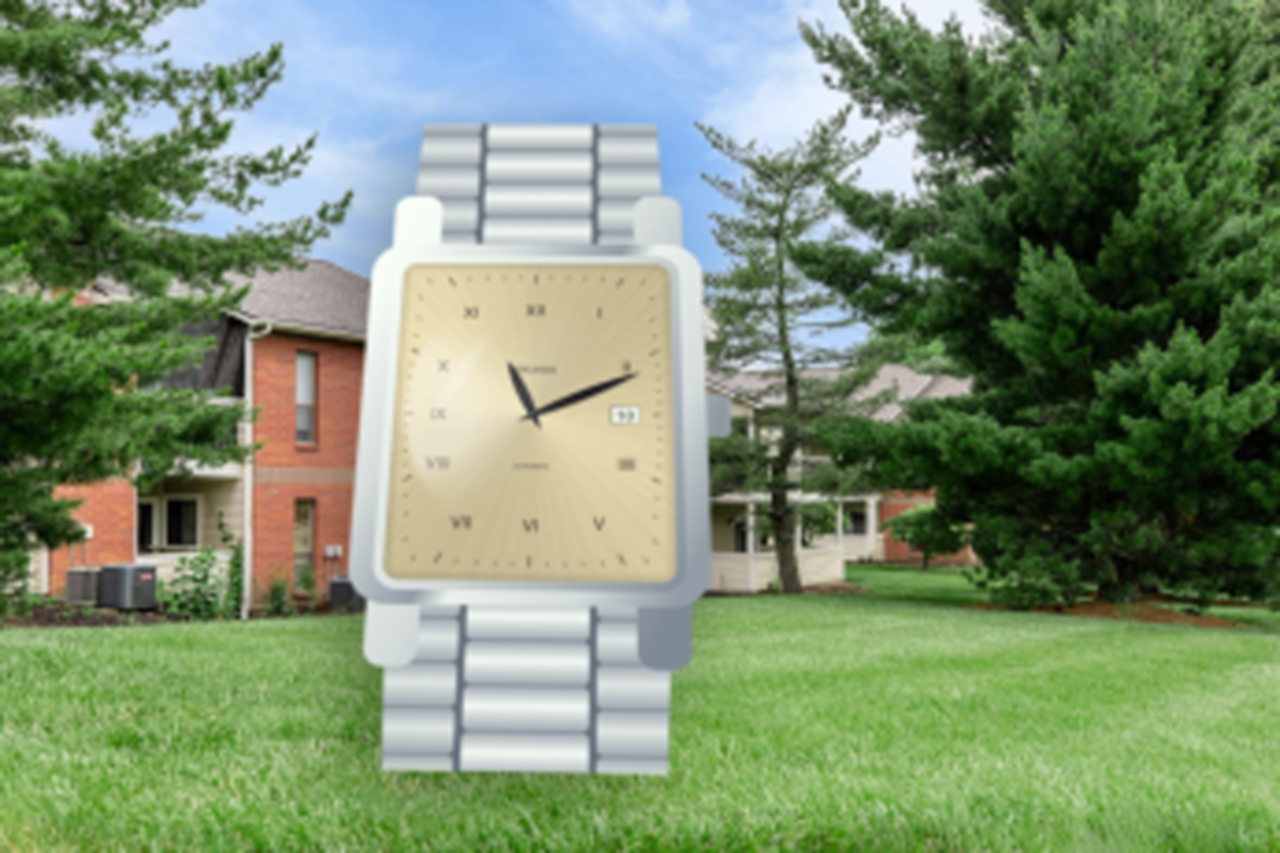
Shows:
11h11
